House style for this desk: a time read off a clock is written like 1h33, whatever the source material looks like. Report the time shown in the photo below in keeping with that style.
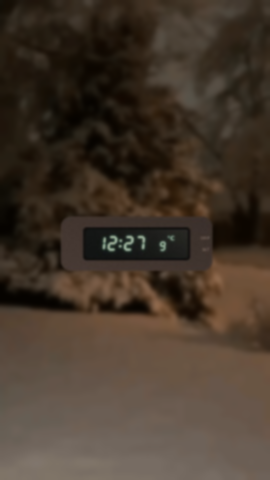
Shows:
12h27
